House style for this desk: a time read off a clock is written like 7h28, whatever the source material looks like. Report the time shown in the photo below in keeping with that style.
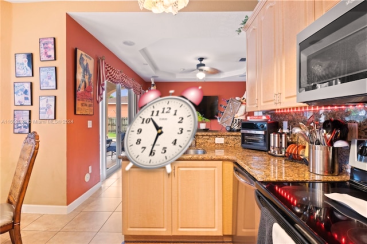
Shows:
10h31
